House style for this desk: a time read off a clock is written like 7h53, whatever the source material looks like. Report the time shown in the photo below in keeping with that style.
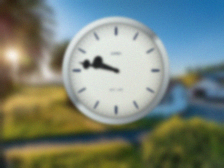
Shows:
9h47
